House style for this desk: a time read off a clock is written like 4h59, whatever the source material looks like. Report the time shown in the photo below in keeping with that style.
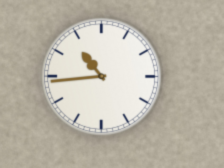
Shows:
10h44
